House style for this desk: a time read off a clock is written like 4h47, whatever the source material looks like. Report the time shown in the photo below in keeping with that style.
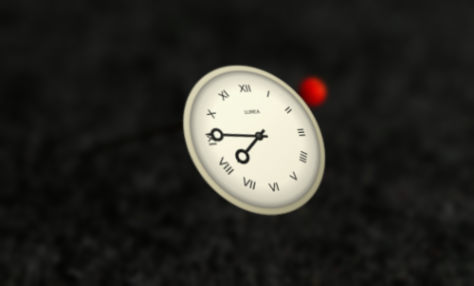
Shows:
7h46
